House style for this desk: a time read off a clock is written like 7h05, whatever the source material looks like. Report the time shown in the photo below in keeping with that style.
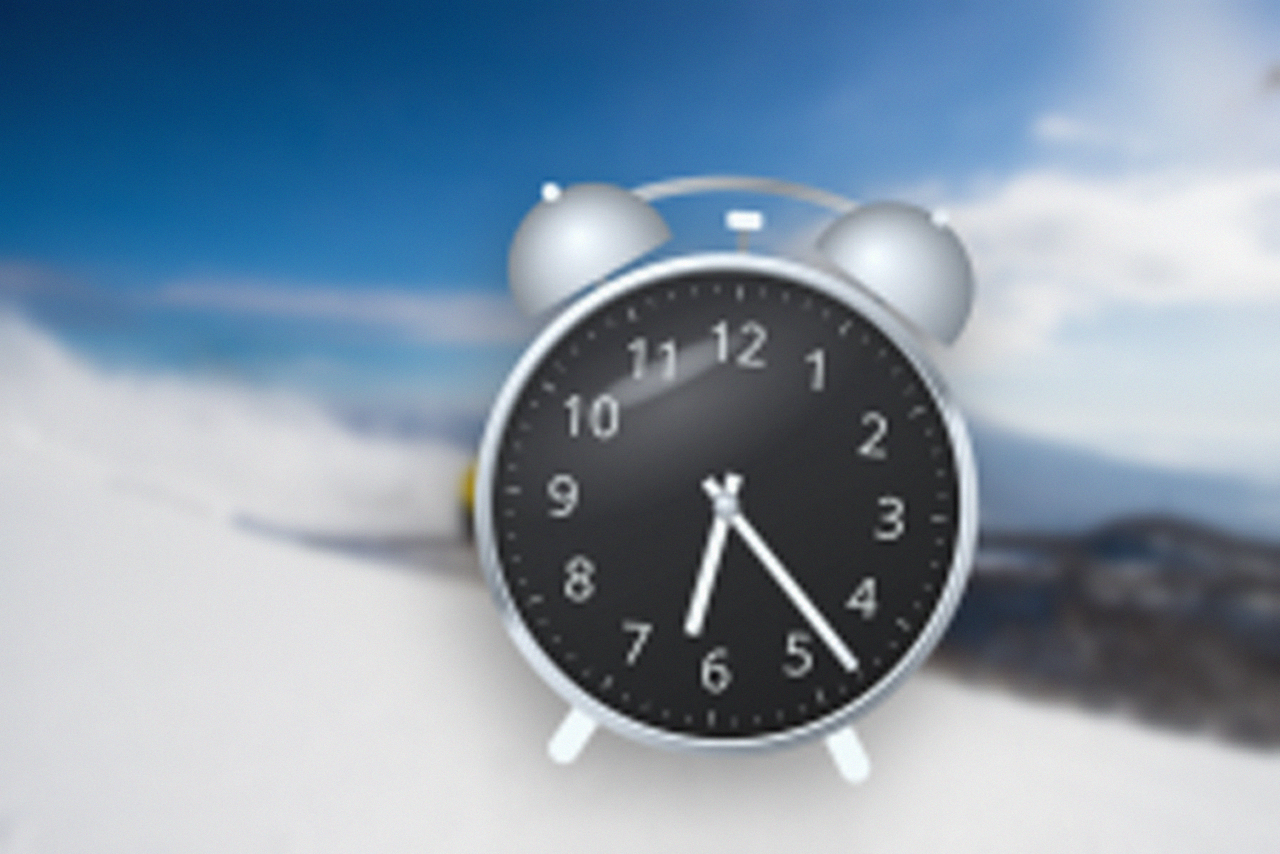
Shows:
6h23
